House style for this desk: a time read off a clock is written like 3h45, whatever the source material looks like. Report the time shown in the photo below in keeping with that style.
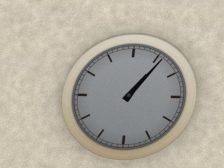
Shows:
1h06
